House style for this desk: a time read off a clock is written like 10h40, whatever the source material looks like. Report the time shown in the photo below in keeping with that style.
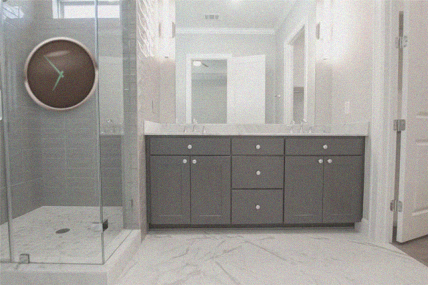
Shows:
6h53
